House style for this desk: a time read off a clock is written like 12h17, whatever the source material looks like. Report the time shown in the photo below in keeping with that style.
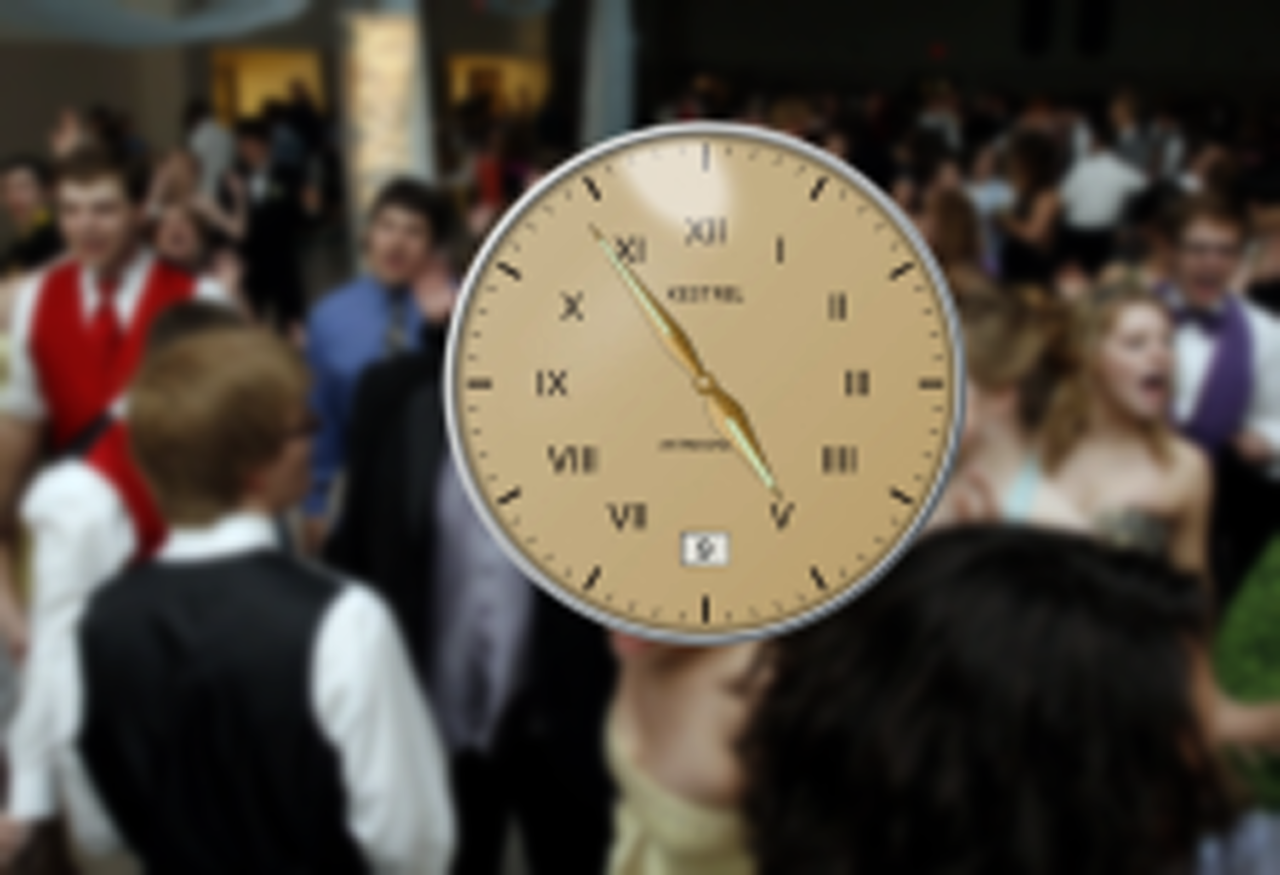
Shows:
4h54
